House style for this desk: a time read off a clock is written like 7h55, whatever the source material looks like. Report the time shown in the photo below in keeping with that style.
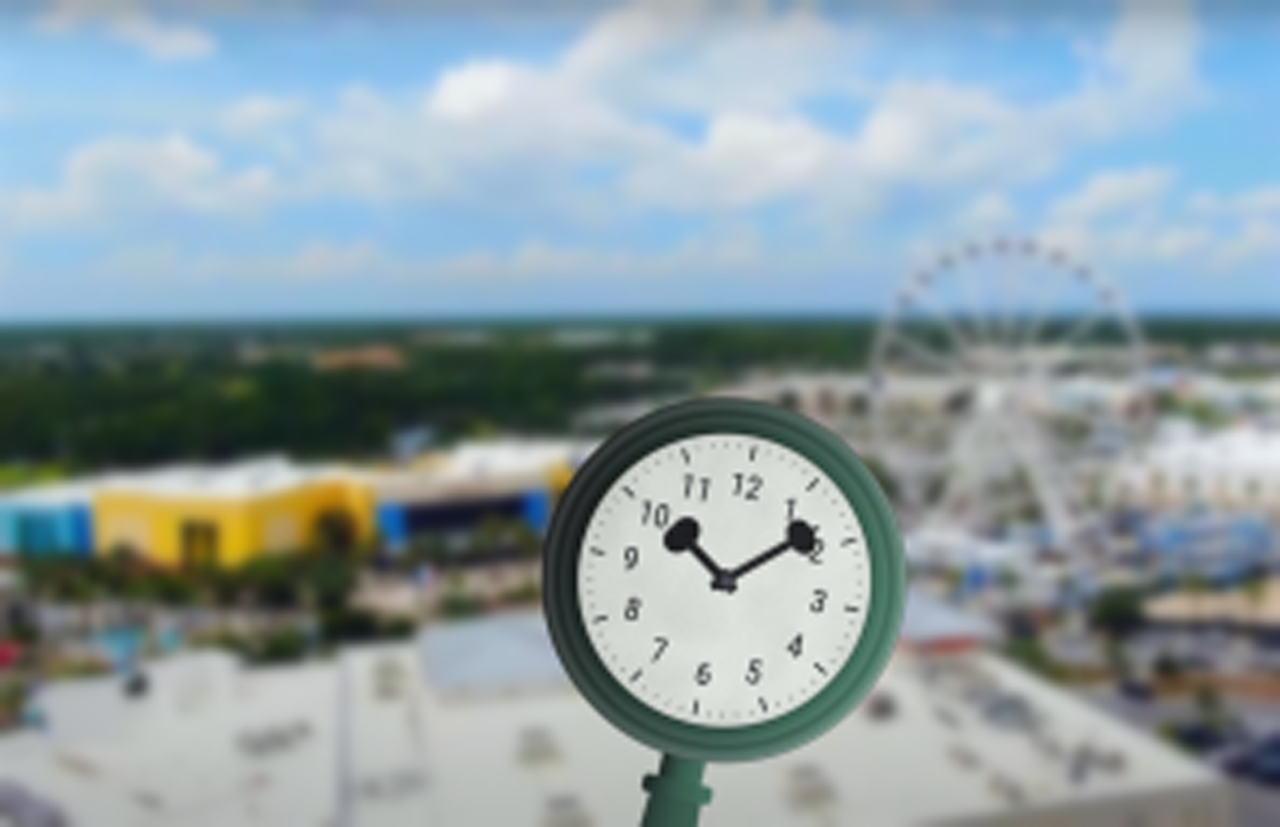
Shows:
10h08
